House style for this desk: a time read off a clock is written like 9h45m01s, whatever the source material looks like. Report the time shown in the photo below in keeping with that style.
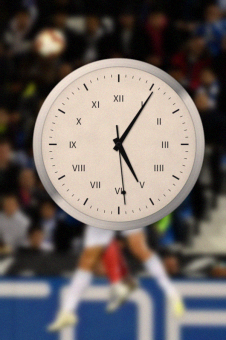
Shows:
5h05m29s
